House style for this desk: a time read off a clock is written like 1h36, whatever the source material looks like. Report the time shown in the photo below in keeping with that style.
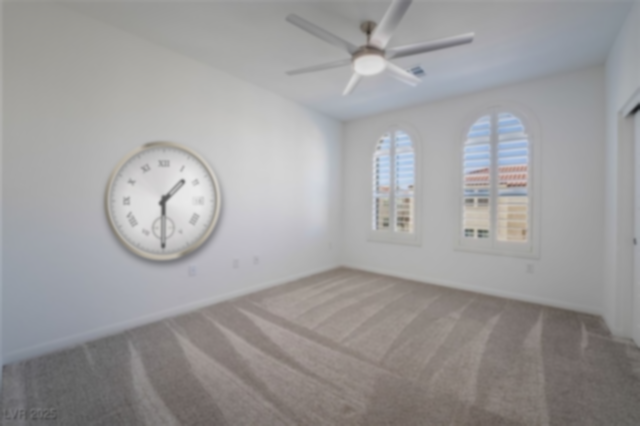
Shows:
1h30
